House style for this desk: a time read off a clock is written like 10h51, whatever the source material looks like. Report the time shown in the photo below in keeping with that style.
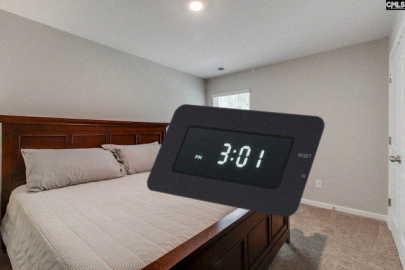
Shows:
3h01
